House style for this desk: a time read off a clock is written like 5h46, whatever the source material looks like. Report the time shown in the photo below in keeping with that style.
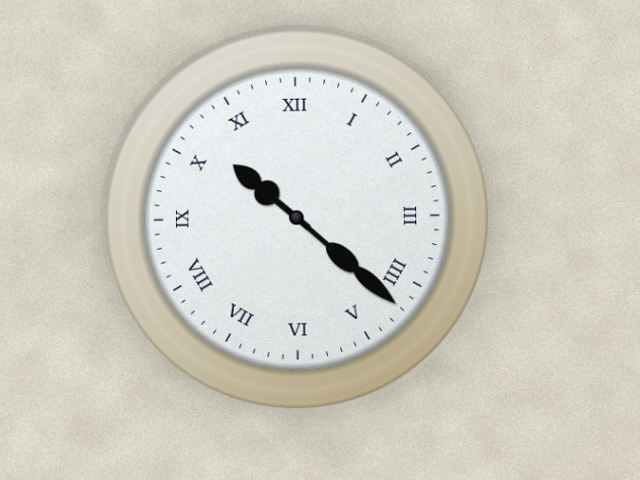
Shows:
10h22
